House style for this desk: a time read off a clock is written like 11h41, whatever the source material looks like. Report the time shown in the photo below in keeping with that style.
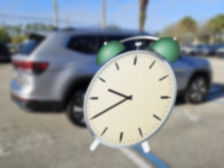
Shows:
9h40
